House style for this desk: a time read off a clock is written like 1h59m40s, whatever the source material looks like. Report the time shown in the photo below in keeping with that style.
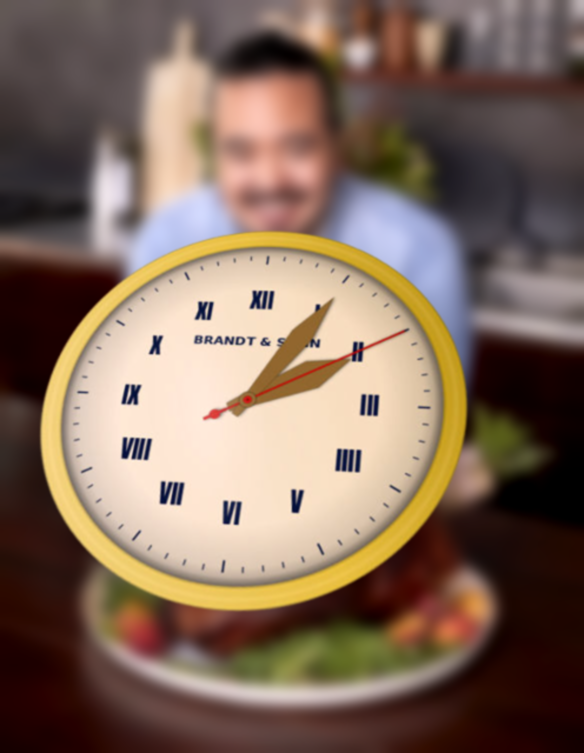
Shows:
2h05m10s
